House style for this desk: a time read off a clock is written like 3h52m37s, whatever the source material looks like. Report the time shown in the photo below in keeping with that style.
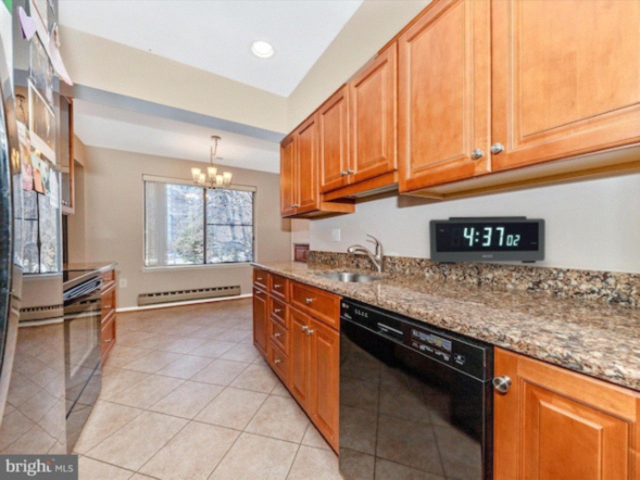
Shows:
4h37m02s
